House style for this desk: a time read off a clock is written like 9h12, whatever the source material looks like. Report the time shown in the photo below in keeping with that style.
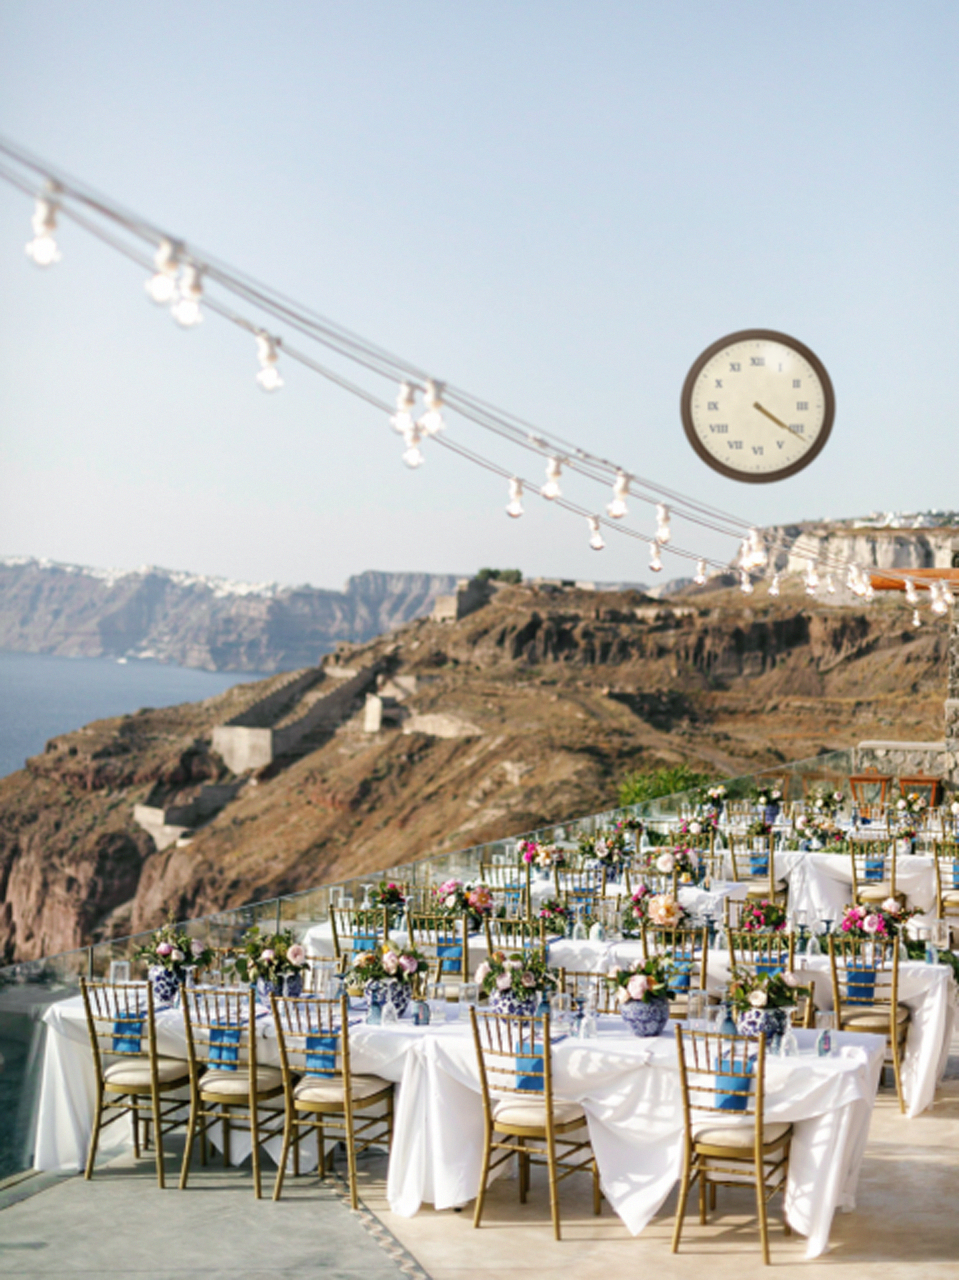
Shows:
4h21
